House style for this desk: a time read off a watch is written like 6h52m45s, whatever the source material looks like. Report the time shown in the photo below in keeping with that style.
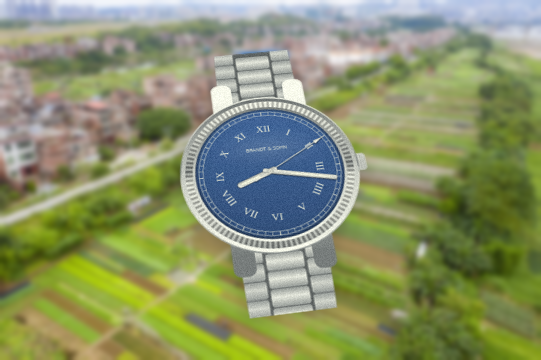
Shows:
8h17m10s
